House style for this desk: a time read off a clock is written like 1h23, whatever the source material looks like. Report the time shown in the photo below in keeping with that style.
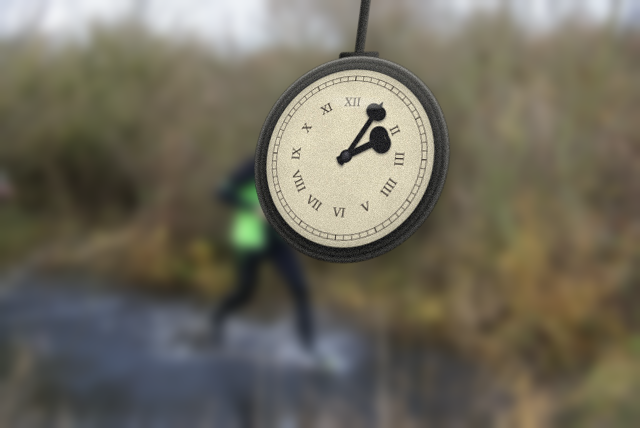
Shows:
2h05
